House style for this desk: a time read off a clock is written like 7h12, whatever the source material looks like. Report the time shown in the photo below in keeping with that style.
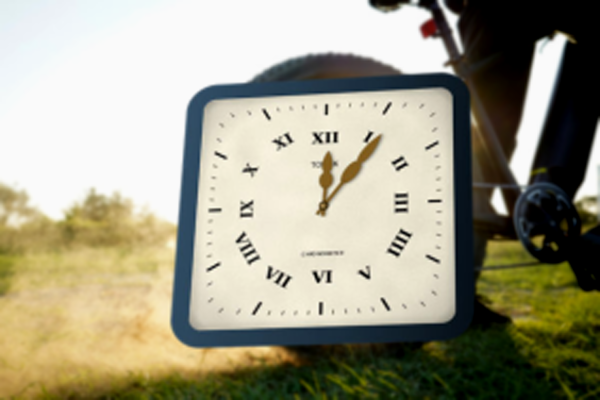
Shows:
12h06
